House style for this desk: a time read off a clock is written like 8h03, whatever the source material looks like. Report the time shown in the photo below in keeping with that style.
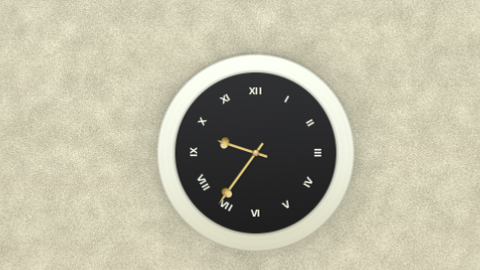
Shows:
9h36
